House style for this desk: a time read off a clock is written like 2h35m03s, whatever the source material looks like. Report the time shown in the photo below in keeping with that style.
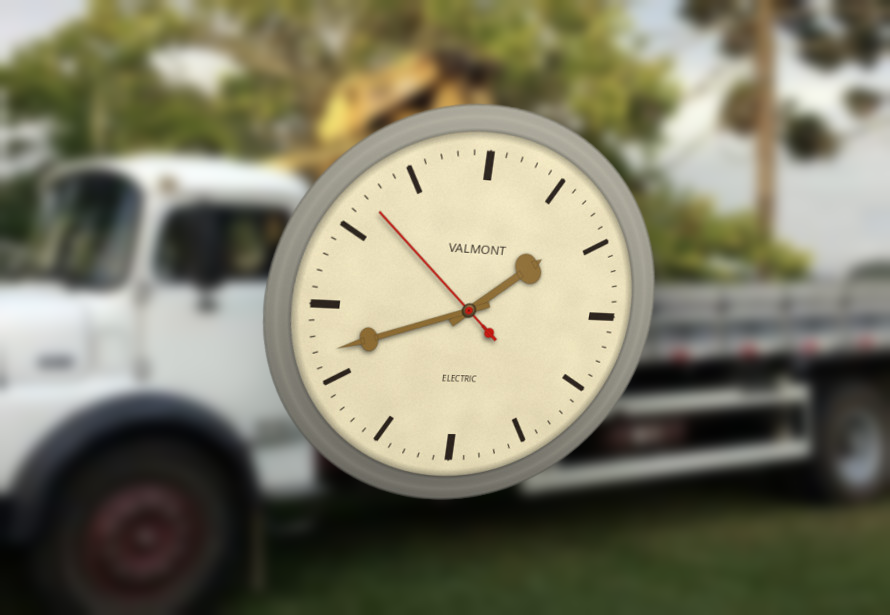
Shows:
1h41m52s
